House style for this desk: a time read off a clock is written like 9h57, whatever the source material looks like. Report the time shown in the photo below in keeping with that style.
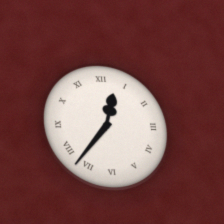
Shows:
12h37
